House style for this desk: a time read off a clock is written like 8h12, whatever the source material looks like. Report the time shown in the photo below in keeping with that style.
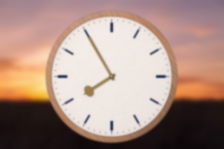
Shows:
7h55
